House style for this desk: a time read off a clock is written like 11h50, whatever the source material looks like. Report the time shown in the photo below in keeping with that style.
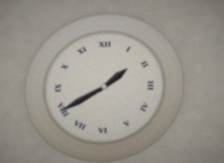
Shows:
1h40
